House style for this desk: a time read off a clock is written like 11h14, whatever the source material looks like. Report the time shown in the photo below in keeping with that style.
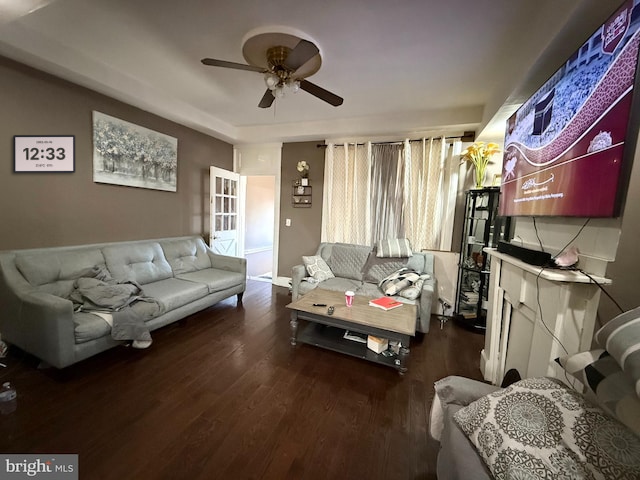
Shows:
12h33
